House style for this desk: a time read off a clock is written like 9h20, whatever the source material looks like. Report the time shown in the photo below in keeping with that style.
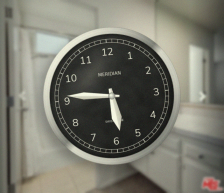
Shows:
5h46
